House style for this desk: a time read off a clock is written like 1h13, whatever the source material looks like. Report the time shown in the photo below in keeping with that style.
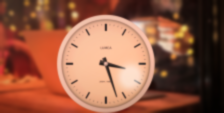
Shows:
3h27
